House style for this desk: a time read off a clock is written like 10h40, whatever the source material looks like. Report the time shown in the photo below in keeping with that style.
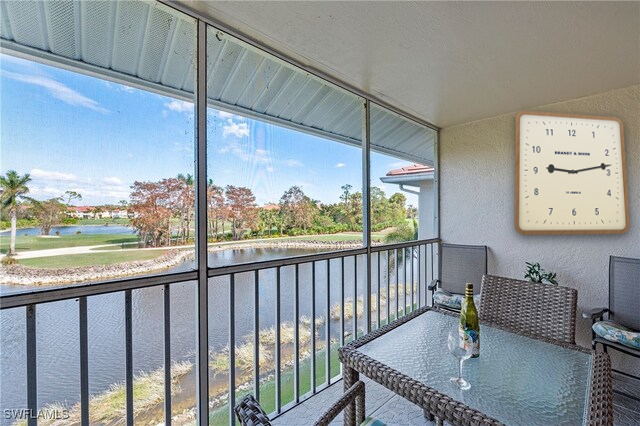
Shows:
9h13
